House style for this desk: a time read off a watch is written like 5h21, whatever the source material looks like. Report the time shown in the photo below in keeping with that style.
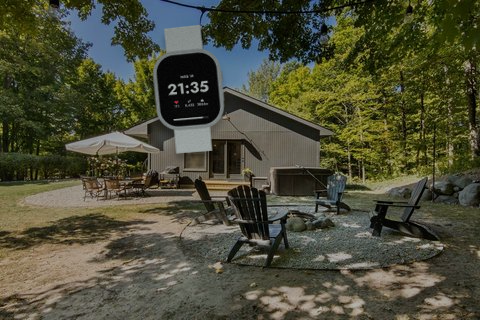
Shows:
21h35
